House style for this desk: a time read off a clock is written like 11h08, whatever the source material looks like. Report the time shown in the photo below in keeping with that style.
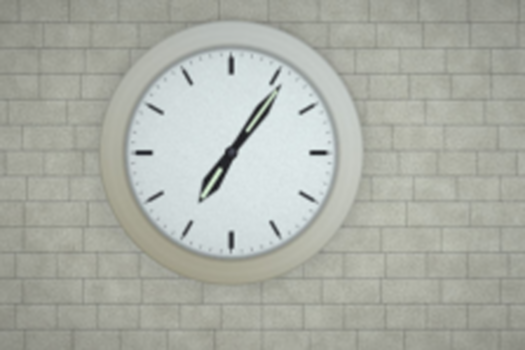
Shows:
7h06
